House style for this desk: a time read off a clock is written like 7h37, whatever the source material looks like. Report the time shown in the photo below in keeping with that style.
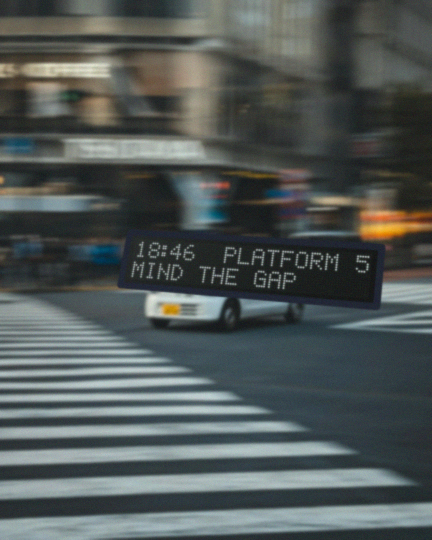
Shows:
18h46
